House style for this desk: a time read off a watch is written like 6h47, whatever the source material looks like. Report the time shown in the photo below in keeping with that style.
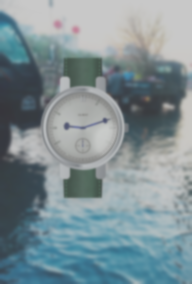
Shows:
9h12
